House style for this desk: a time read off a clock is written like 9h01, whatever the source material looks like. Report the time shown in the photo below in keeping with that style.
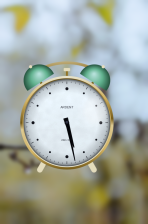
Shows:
5h28
